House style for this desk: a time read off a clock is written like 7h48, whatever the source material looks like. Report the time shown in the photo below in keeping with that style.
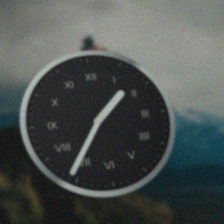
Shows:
1h36
